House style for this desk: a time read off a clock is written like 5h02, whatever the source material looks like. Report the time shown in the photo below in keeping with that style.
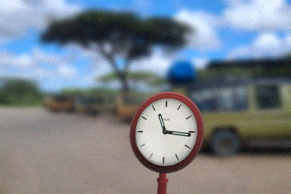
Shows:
11h16
